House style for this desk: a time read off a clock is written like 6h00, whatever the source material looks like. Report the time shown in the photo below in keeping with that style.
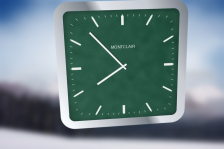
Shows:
7h53
